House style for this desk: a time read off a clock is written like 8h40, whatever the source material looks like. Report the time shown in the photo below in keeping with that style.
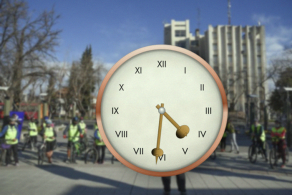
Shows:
4h31
